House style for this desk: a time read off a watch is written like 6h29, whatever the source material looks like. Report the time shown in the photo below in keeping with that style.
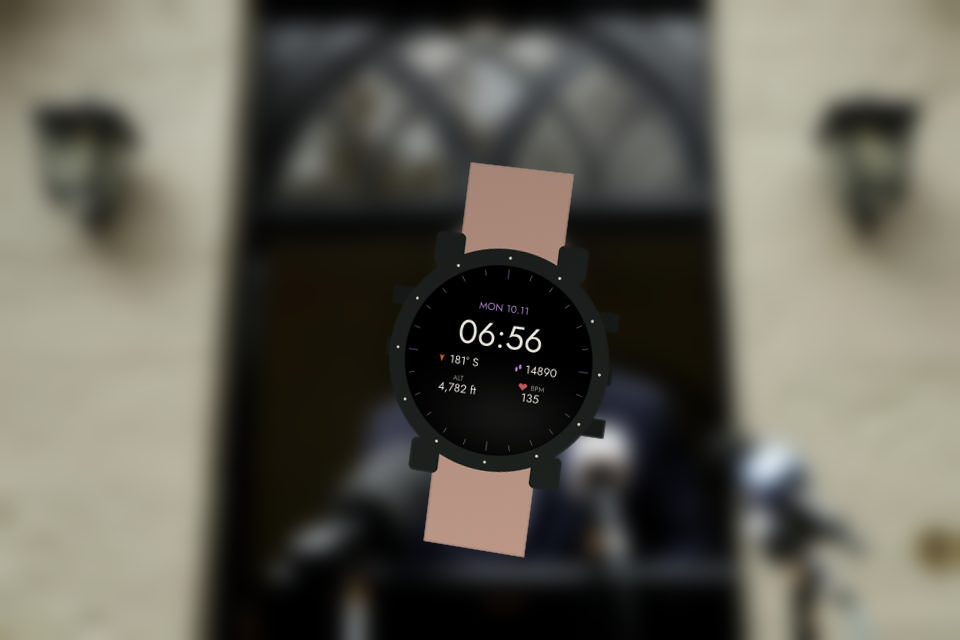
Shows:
6h56
